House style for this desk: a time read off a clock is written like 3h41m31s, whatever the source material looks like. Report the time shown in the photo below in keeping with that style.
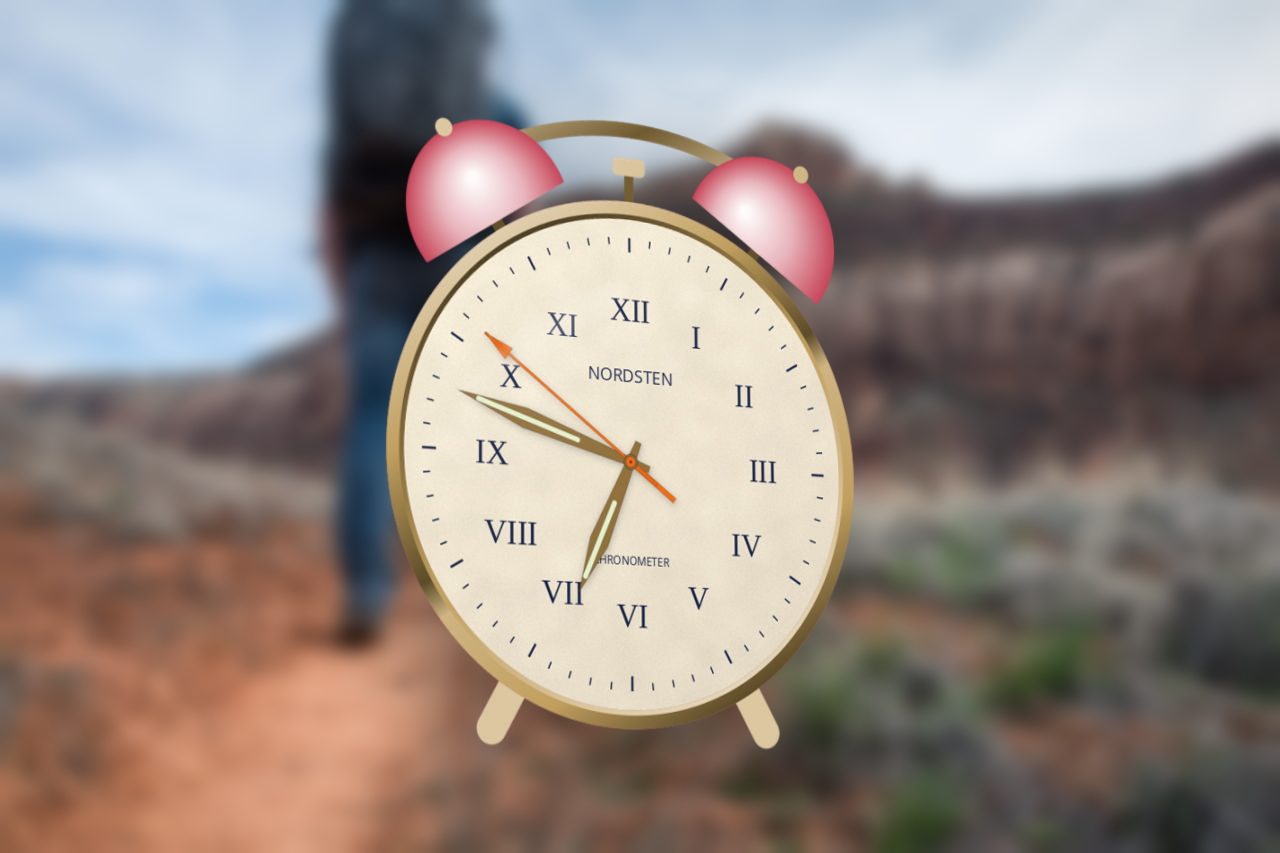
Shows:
6h47m51s
